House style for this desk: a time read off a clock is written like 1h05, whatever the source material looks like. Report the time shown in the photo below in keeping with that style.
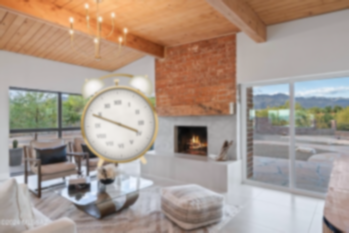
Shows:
3h49
